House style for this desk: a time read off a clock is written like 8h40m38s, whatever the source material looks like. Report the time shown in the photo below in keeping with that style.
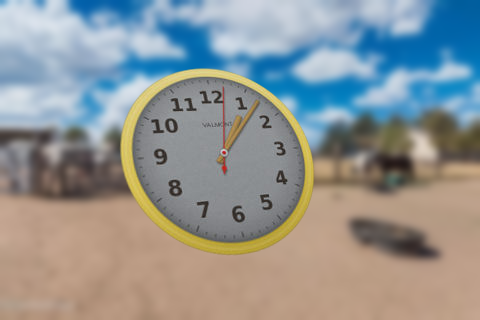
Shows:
1h07m02s
